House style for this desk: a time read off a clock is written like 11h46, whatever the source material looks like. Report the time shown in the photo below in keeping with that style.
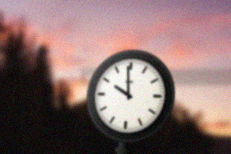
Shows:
9h59
